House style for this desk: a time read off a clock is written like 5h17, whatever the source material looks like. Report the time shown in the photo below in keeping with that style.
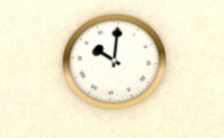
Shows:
10h00
